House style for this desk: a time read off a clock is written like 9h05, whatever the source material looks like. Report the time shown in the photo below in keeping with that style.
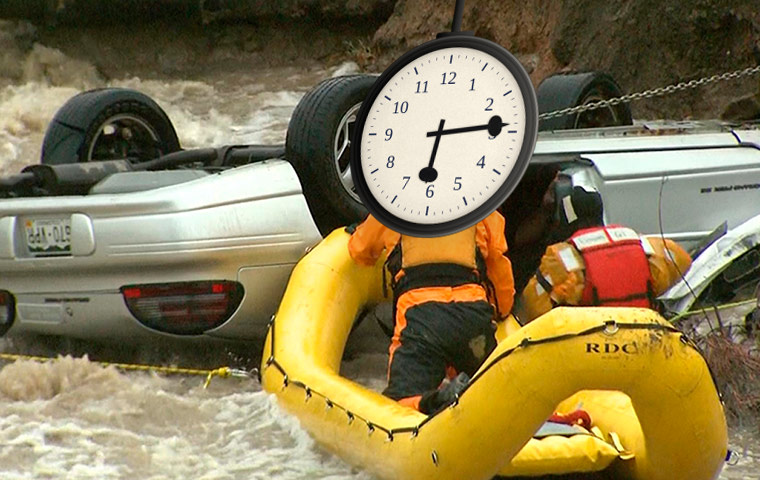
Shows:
6h14
